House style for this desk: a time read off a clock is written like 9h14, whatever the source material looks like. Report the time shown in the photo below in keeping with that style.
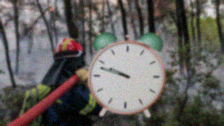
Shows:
9h48
